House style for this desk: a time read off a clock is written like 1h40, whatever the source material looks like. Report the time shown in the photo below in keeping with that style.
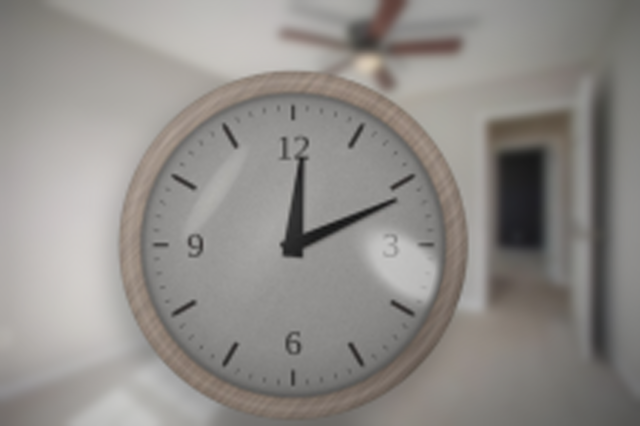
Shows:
12h11
